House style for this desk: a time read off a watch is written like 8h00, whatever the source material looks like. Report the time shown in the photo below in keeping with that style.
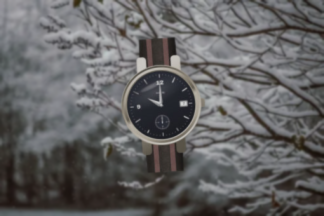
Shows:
10h00
